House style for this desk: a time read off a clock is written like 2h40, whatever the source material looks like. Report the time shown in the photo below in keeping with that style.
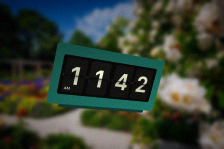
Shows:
11h42
